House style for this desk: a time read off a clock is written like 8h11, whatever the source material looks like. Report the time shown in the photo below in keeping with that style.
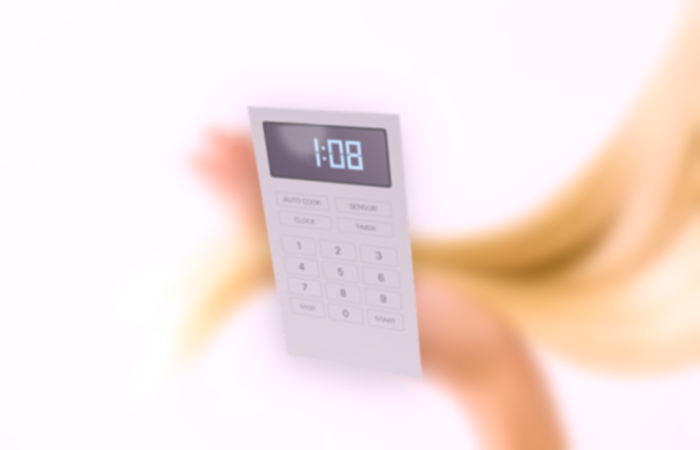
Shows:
1h08
